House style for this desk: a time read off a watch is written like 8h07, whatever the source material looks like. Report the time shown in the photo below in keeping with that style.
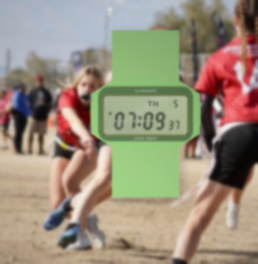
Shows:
7h09
